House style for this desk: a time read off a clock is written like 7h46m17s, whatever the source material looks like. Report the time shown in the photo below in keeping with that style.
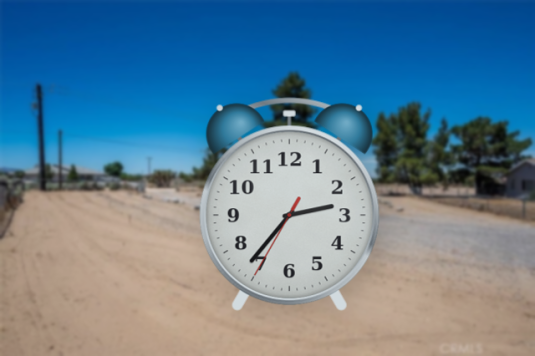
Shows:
2h36m35s
